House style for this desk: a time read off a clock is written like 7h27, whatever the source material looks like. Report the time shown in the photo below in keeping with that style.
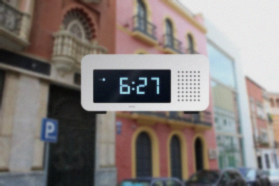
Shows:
6h27
